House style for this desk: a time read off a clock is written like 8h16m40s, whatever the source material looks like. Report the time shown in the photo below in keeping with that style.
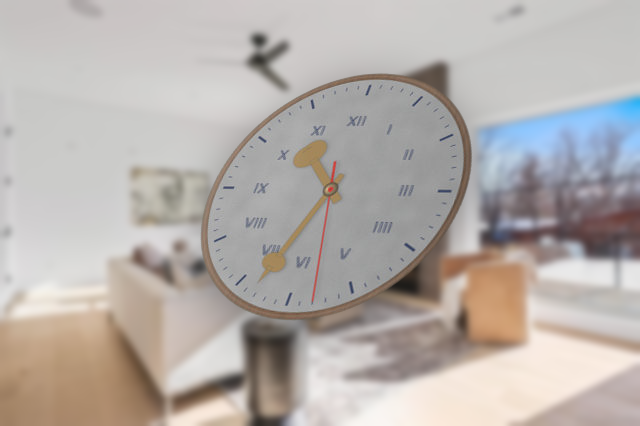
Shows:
10h33m28s
